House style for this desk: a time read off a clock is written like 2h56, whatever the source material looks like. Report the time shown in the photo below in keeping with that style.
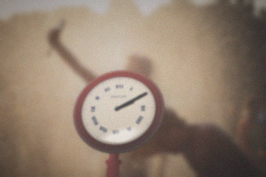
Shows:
2h10
